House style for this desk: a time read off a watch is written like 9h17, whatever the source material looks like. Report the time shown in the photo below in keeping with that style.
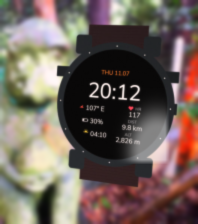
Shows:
20h12
